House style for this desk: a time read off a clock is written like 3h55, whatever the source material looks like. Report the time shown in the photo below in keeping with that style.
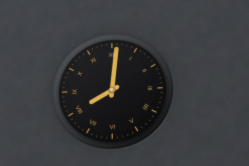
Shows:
8h01
